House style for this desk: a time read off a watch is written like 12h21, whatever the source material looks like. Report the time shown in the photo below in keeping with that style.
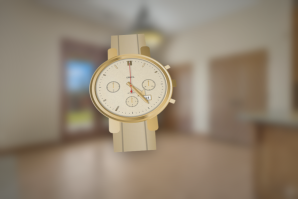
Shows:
4h24
